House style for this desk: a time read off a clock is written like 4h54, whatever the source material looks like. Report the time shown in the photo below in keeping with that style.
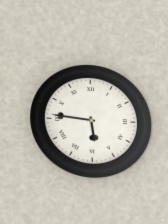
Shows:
5h46
